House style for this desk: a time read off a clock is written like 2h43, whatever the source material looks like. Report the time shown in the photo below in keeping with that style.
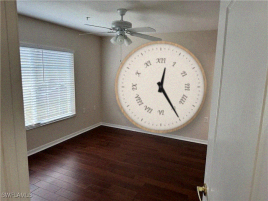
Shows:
12h25
